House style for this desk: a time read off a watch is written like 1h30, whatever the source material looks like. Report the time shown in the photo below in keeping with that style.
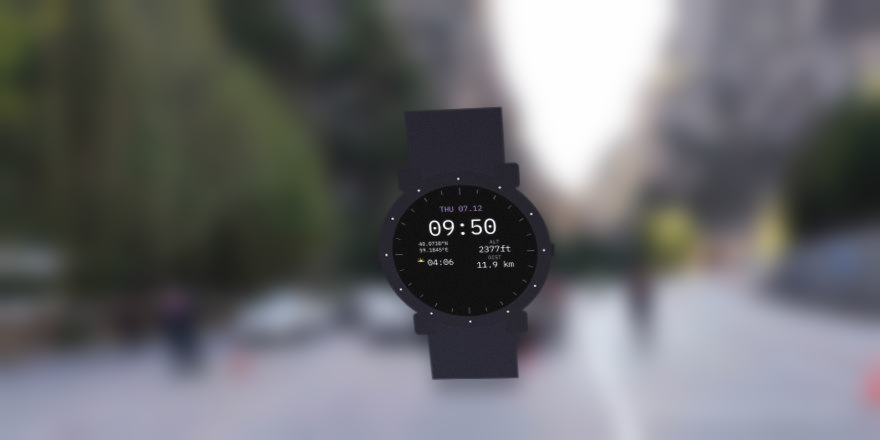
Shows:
9h50
